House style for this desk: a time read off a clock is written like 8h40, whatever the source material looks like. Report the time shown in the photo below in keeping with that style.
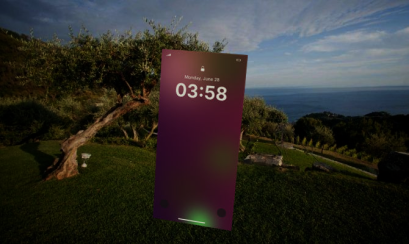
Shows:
3h58
